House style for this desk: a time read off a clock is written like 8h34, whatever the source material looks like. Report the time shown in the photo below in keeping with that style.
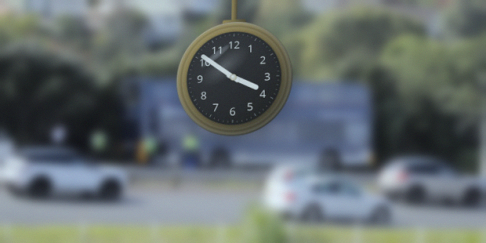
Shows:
3h51
